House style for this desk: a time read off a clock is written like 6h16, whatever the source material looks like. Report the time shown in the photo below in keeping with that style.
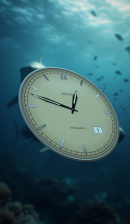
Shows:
12h48
